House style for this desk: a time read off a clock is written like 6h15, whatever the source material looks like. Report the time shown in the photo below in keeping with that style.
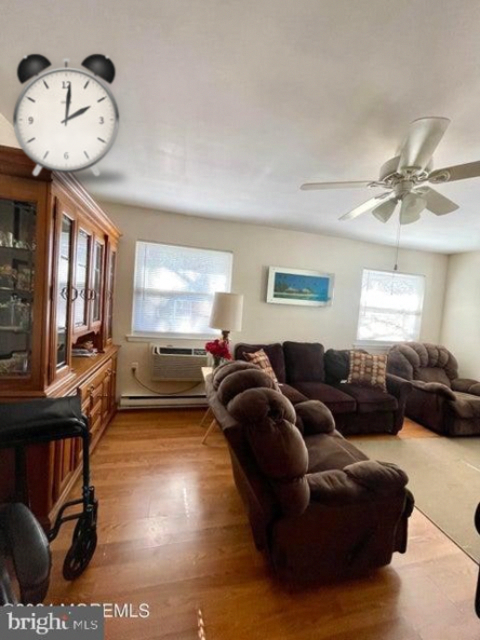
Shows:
2h01
